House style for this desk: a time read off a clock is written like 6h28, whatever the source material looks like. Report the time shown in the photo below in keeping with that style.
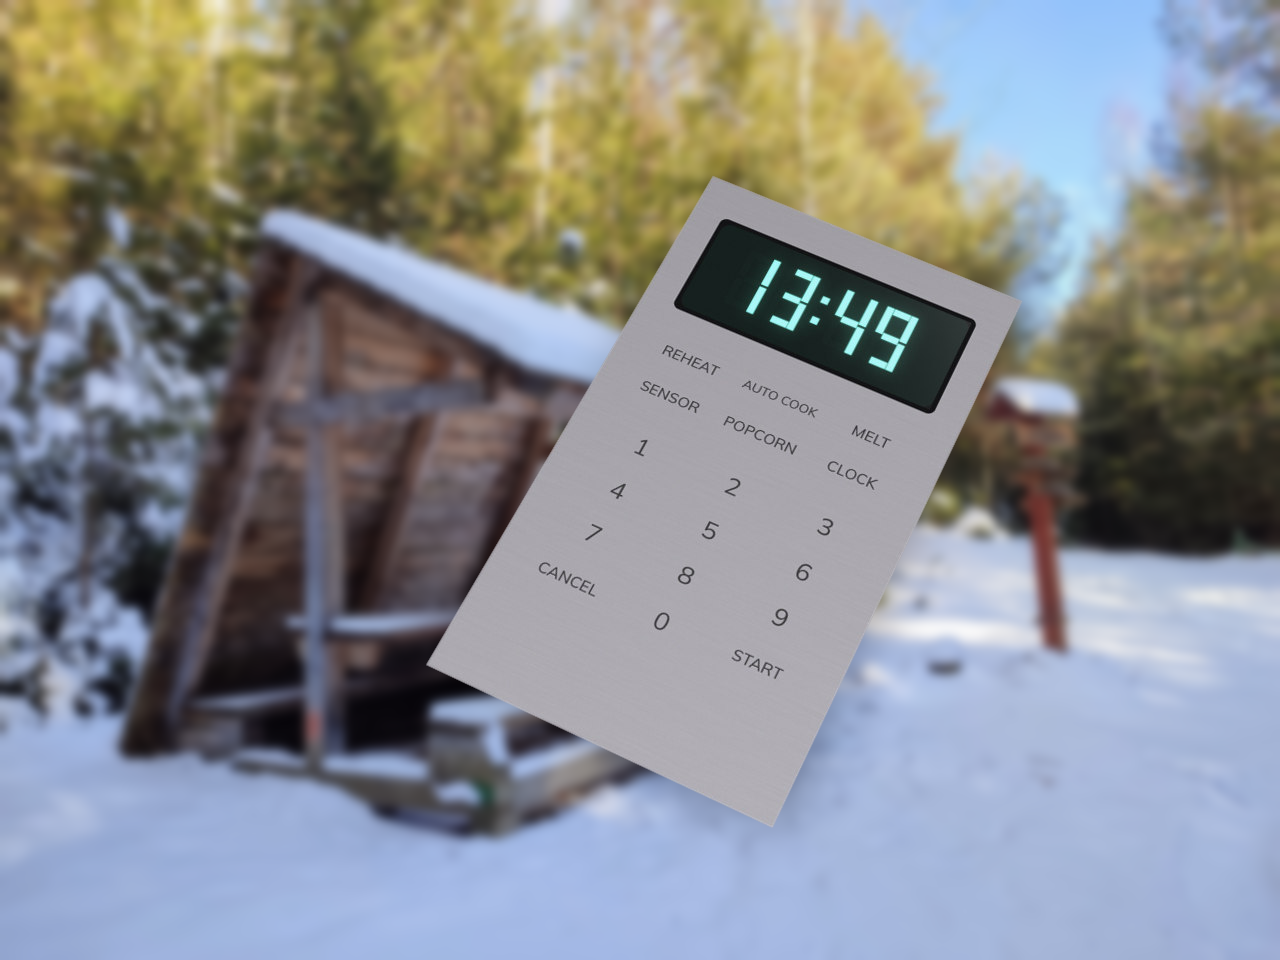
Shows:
13h49
